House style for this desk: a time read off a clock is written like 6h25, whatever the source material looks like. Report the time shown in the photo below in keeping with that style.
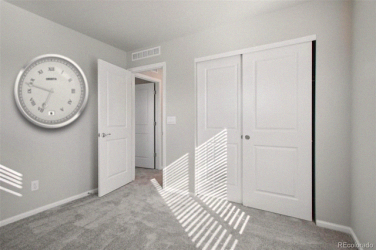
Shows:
6h48
